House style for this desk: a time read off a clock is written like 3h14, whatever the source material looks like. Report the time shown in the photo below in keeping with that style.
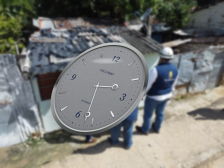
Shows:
2h27
